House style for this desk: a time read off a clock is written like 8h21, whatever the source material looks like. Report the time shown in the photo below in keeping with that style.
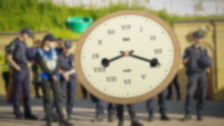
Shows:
8h19
